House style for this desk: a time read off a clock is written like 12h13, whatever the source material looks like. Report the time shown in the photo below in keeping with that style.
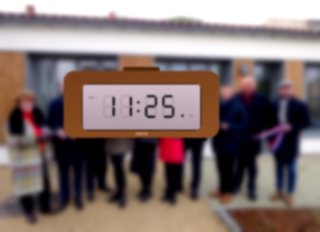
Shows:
11h25
